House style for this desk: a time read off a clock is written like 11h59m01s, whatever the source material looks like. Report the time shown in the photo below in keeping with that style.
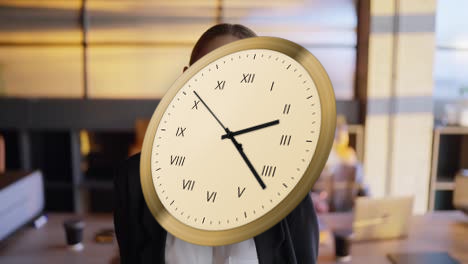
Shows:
2h21m51s
